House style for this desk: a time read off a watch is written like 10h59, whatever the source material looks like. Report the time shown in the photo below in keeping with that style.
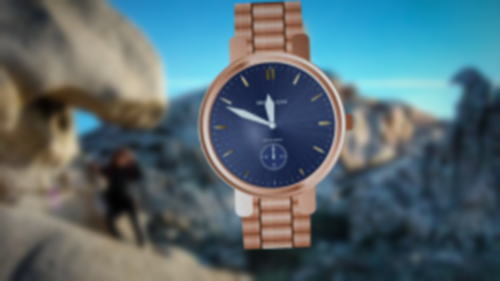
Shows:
11h49
